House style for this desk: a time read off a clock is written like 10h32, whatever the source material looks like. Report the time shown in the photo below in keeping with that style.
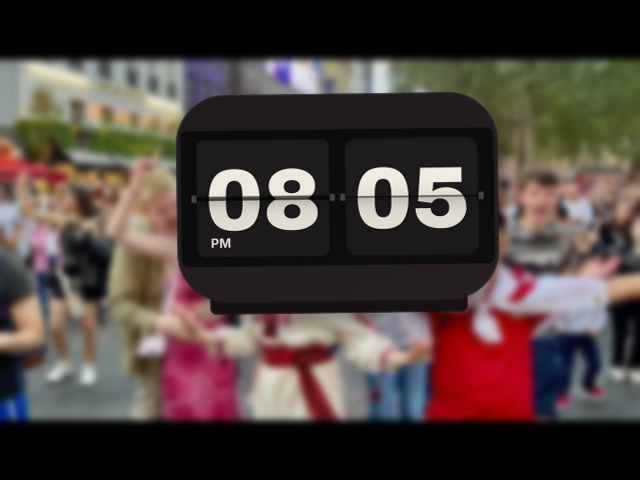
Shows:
8h05
